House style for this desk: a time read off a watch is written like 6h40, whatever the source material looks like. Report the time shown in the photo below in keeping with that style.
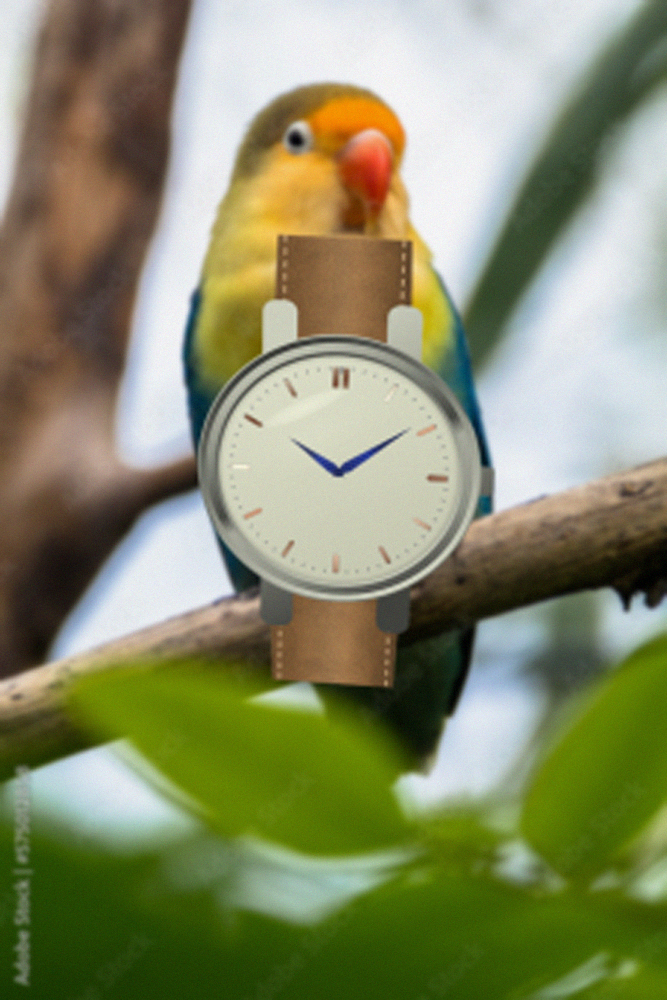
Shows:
10h09
